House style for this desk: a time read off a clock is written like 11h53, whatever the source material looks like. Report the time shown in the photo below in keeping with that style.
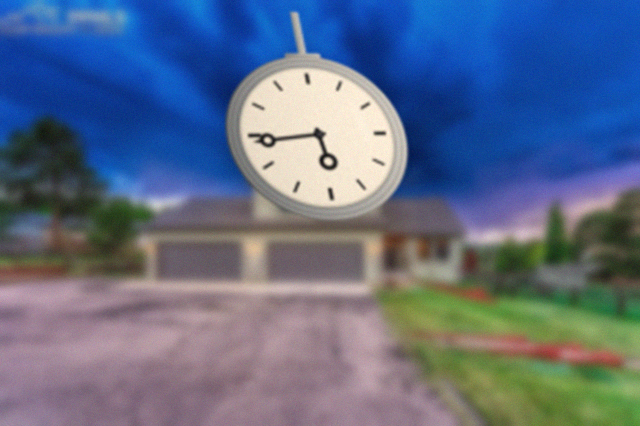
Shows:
5h44
